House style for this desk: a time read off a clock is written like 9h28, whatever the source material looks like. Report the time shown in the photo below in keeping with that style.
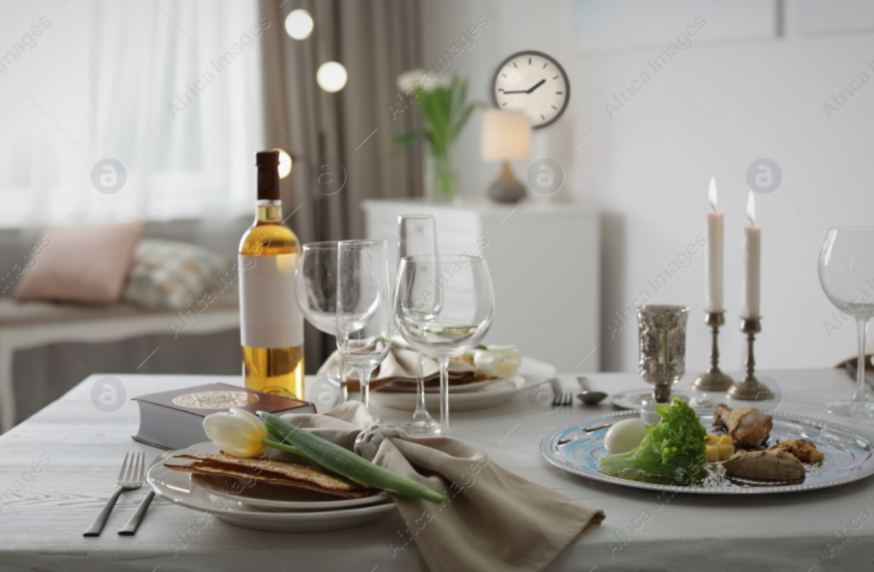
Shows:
1h44
